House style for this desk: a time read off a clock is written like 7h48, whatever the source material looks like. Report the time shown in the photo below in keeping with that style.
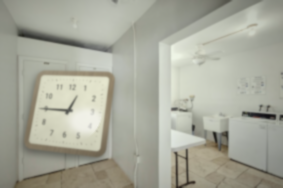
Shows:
12h45
